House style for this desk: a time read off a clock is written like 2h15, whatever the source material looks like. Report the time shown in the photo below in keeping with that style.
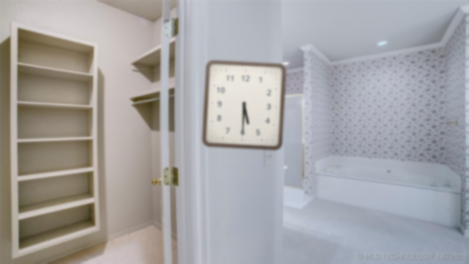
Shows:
5h30
